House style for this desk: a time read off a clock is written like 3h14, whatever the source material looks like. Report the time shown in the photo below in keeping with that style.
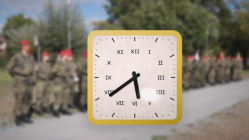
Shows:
5h39
